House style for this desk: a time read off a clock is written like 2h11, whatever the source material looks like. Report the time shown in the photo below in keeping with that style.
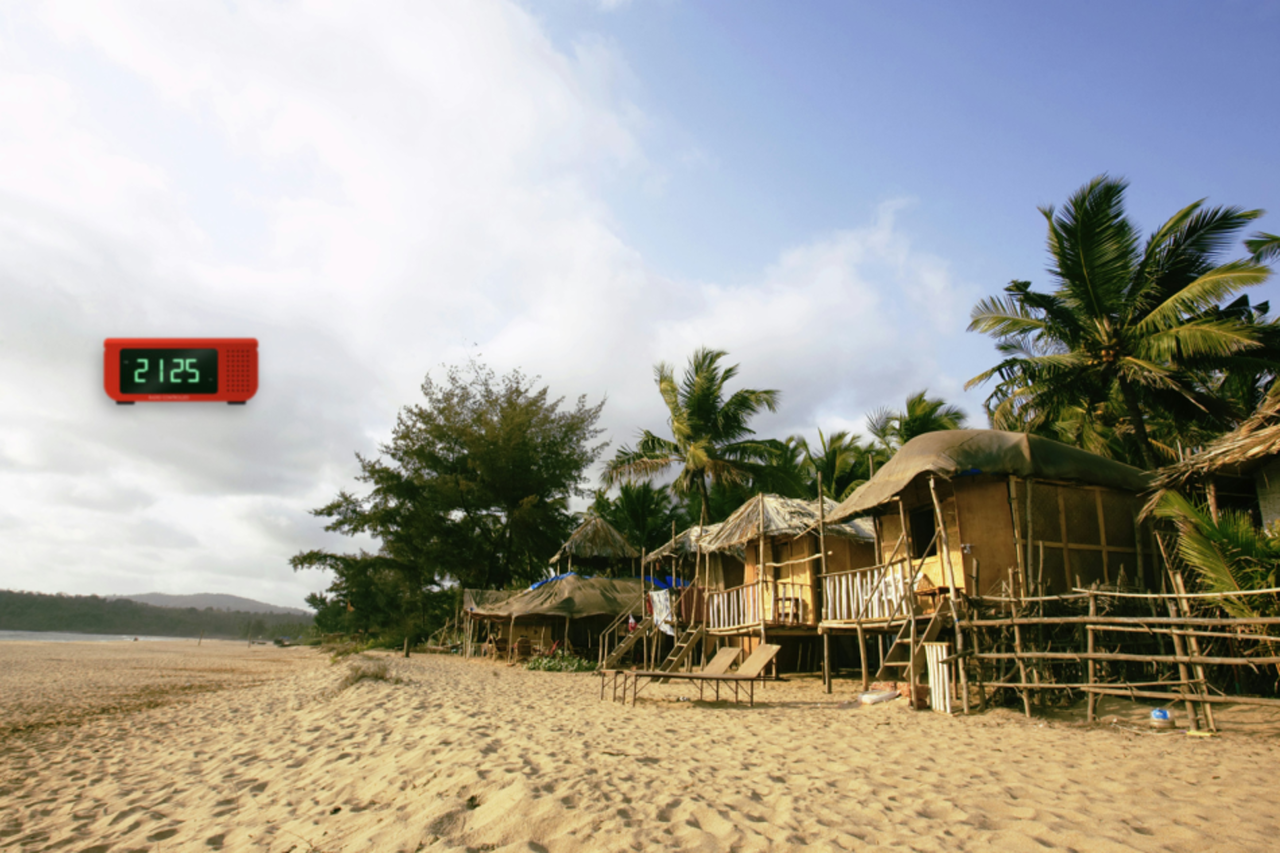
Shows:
21h25
